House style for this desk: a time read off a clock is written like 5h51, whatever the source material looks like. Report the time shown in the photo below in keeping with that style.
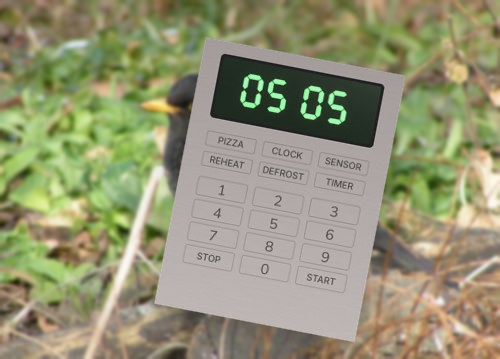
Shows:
5h05
